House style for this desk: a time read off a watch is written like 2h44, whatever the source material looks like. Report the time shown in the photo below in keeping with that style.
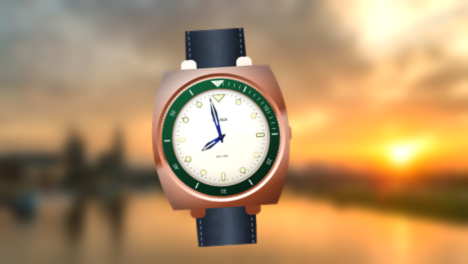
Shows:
7h58
